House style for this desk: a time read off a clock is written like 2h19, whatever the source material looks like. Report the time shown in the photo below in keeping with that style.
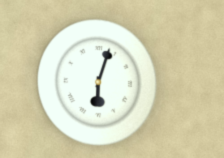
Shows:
6h03
